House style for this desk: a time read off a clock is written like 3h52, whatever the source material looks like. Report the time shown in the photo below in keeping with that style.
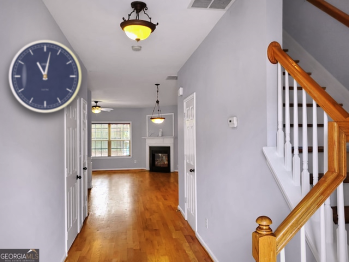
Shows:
11h02
